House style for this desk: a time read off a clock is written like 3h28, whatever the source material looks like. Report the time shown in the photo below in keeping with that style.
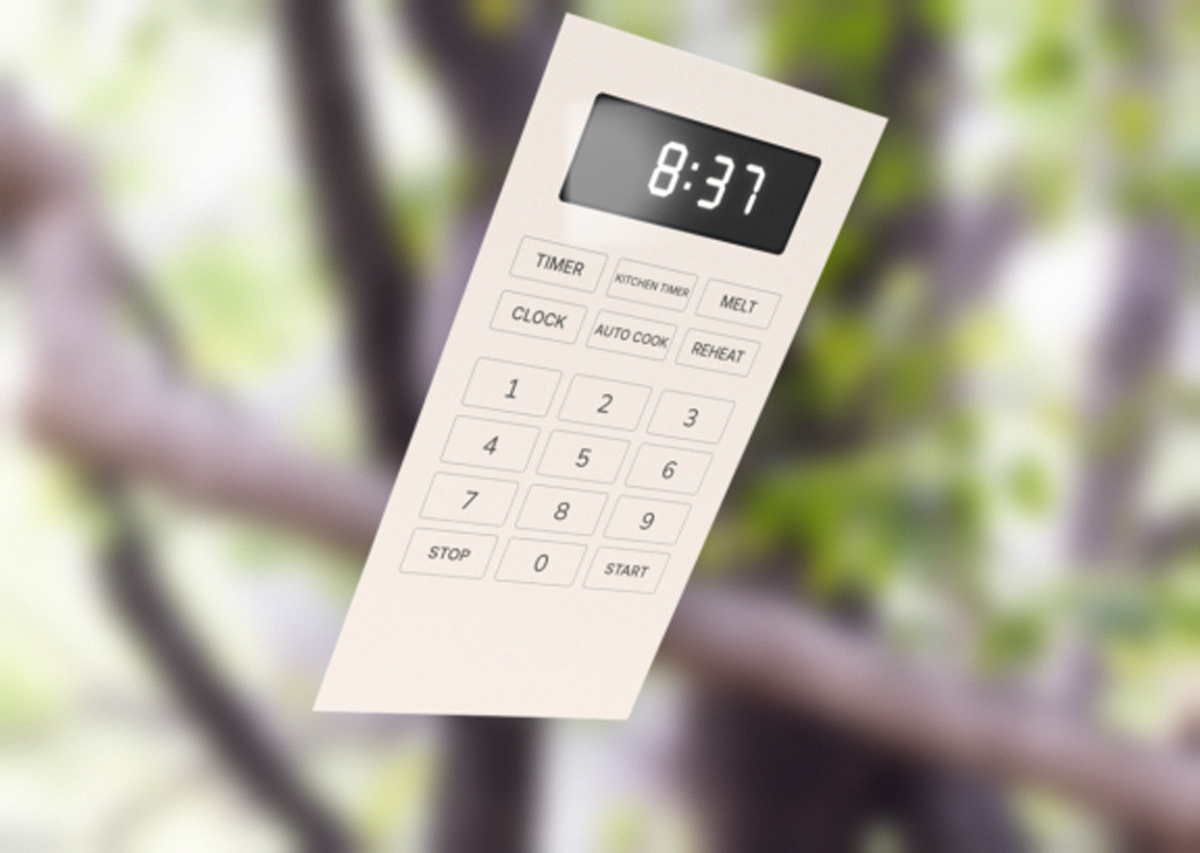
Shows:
8h37
